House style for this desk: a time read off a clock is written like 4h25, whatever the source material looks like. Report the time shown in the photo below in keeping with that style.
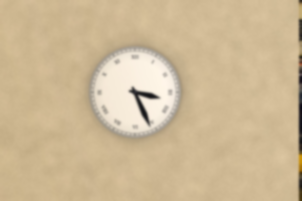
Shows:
3h26
